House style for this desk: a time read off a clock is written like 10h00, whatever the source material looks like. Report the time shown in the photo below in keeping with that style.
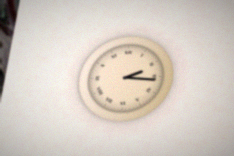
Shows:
2h16
